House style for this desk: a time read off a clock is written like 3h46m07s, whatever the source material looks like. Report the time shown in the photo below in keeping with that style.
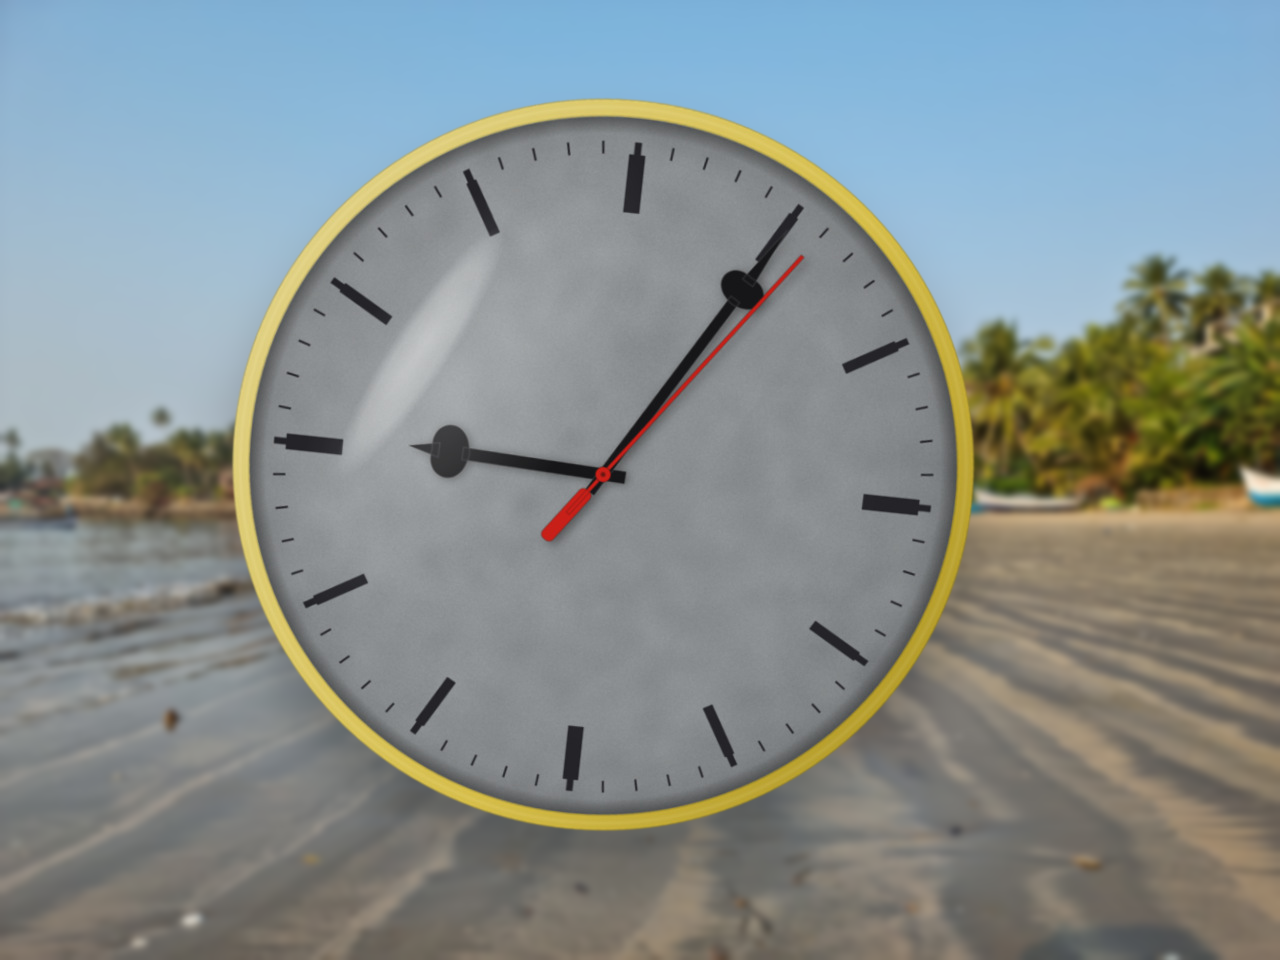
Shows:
9h05m06s
